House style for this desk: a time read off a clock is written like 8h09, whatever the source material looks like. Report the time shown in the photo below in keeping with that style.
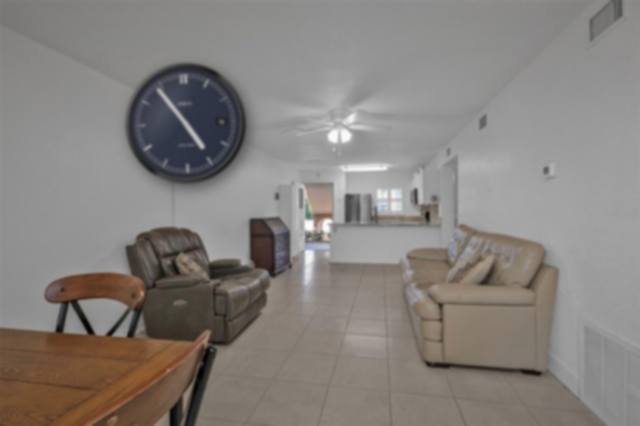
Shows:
4h54
